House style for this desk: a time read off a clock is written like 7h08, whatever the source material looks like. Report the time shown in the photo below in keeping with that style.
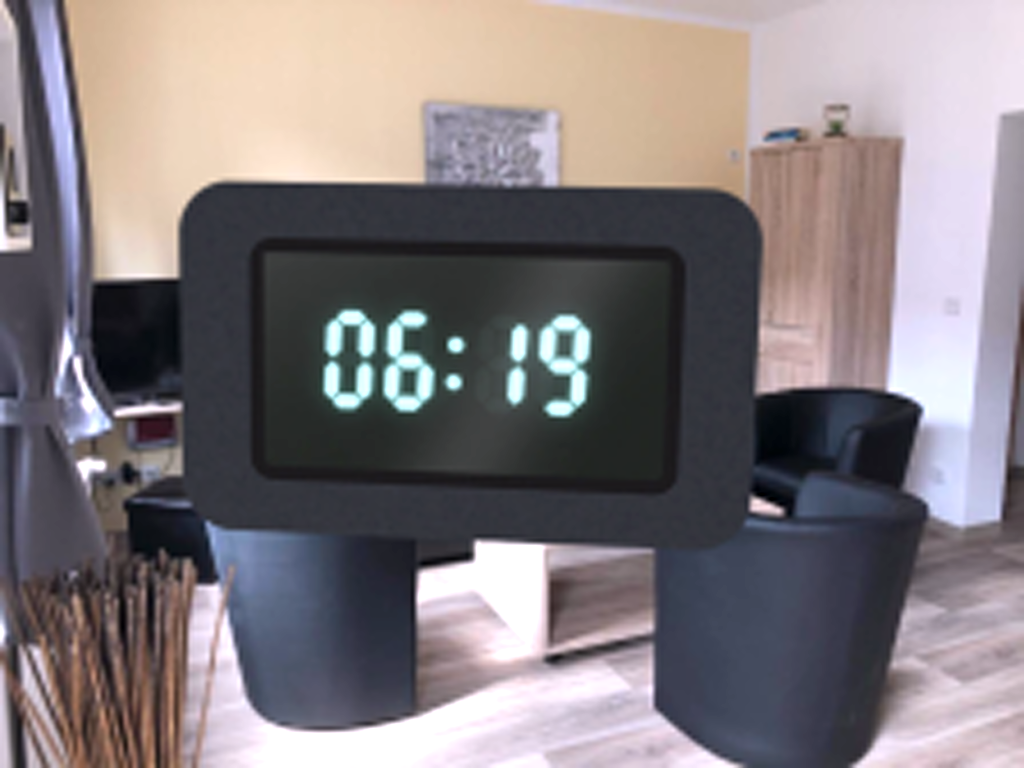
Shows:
6h19
